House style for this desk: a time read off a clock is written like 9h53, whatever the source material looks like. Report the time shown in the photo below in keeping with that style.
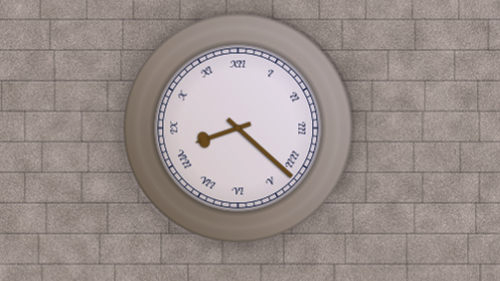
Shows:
8h22
